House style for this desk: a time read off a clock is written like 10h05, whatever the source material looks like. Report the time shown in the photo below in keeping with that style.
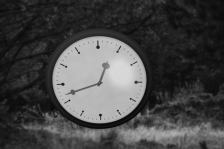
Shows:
12h42
